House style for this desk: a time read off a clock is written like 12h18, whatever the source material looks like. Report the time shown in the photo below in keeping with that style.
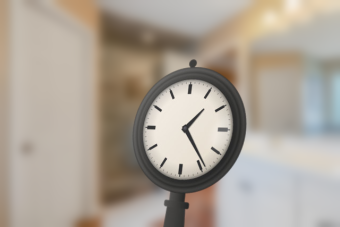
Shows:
1h24
